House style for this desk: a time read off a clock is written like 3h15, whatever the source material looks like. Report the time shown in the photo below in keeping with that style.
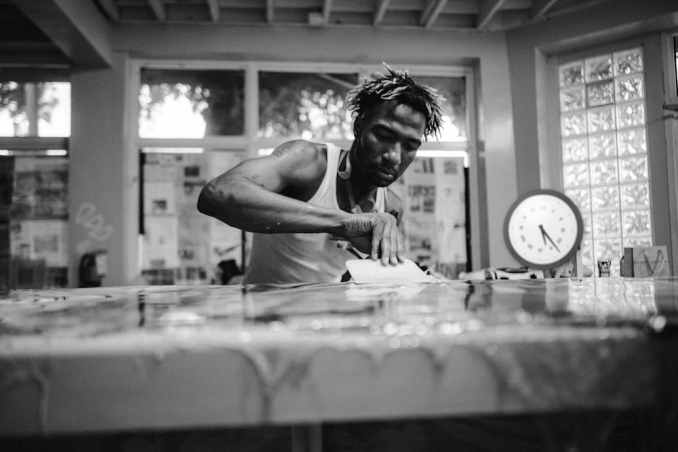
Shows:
5h23
